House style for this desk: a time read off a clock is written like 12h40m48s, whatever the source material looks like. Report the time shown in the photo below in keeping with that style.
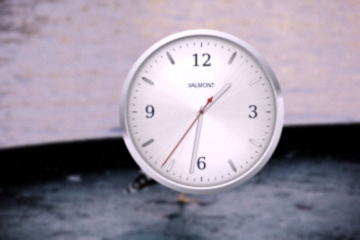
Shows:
1h31m36s
